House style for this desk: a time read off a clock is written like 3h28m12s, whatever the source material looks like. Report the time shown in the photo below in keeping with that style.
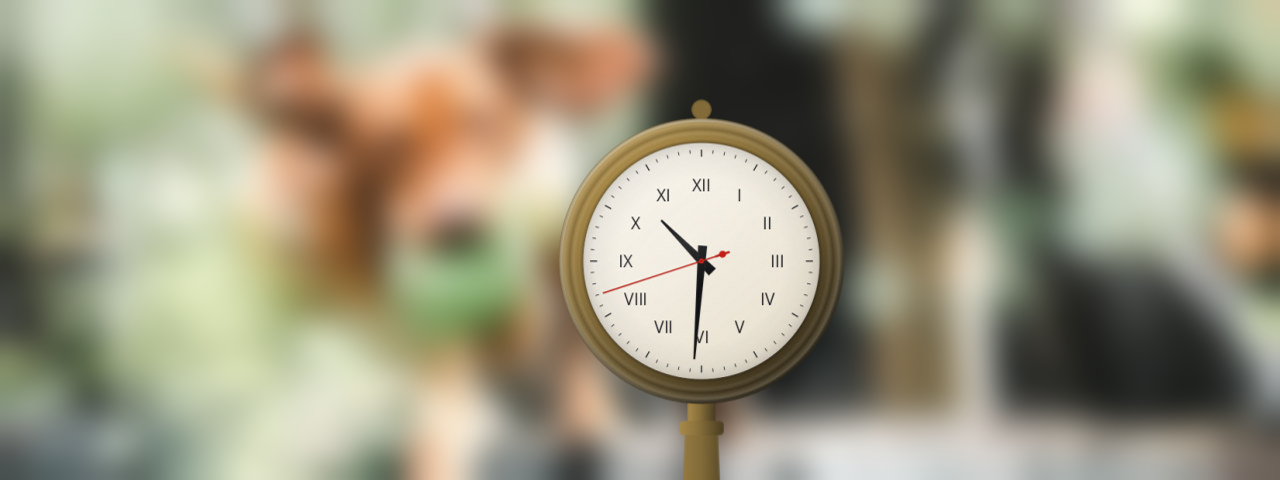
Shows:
10h30m42s
